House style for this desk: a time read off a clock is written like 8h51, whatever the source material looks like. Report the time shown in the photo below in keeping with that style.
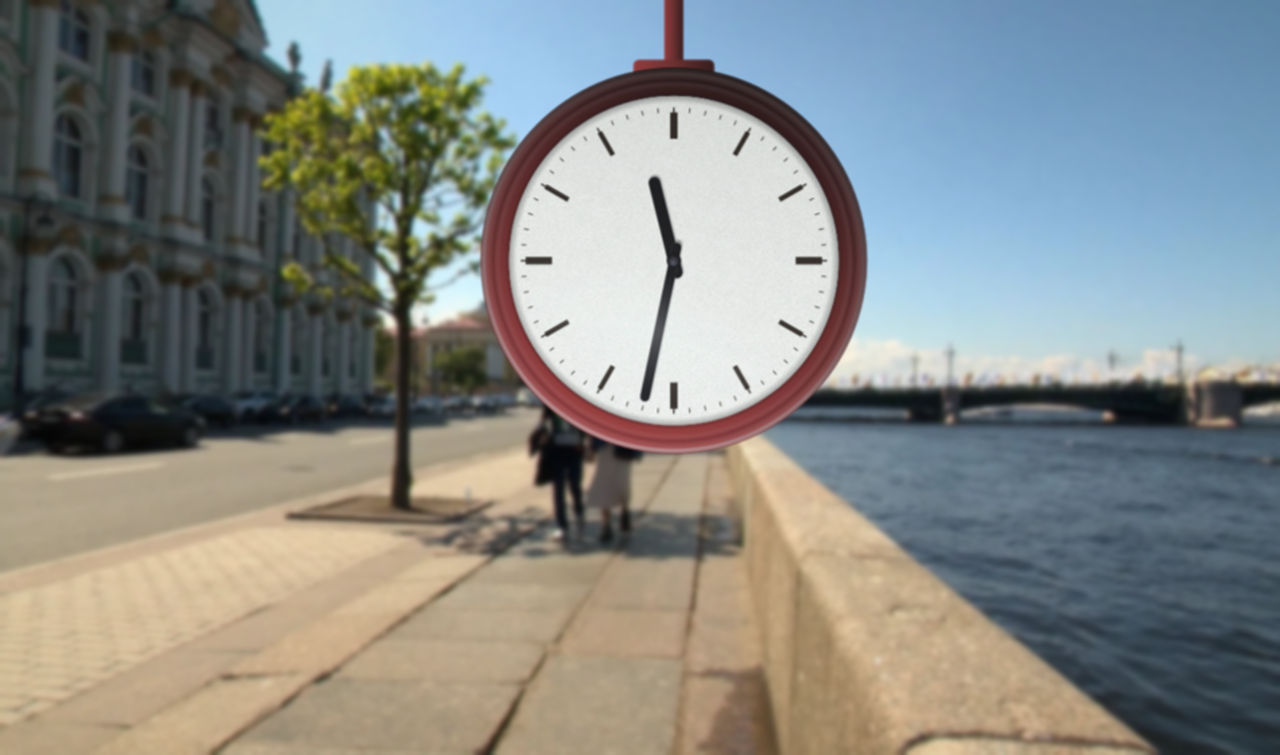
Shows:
11h32
